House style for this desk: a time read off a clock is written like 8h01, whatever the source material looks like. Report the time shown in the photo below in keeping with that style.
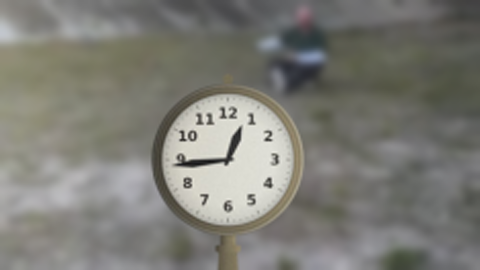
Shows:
12h44
